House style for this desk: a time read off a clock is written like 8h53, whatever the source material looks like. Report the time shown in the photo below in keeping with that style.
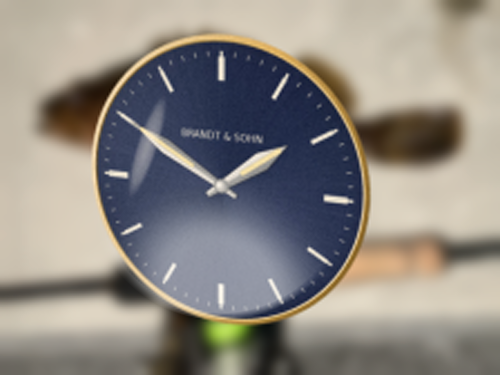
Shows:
1h50
